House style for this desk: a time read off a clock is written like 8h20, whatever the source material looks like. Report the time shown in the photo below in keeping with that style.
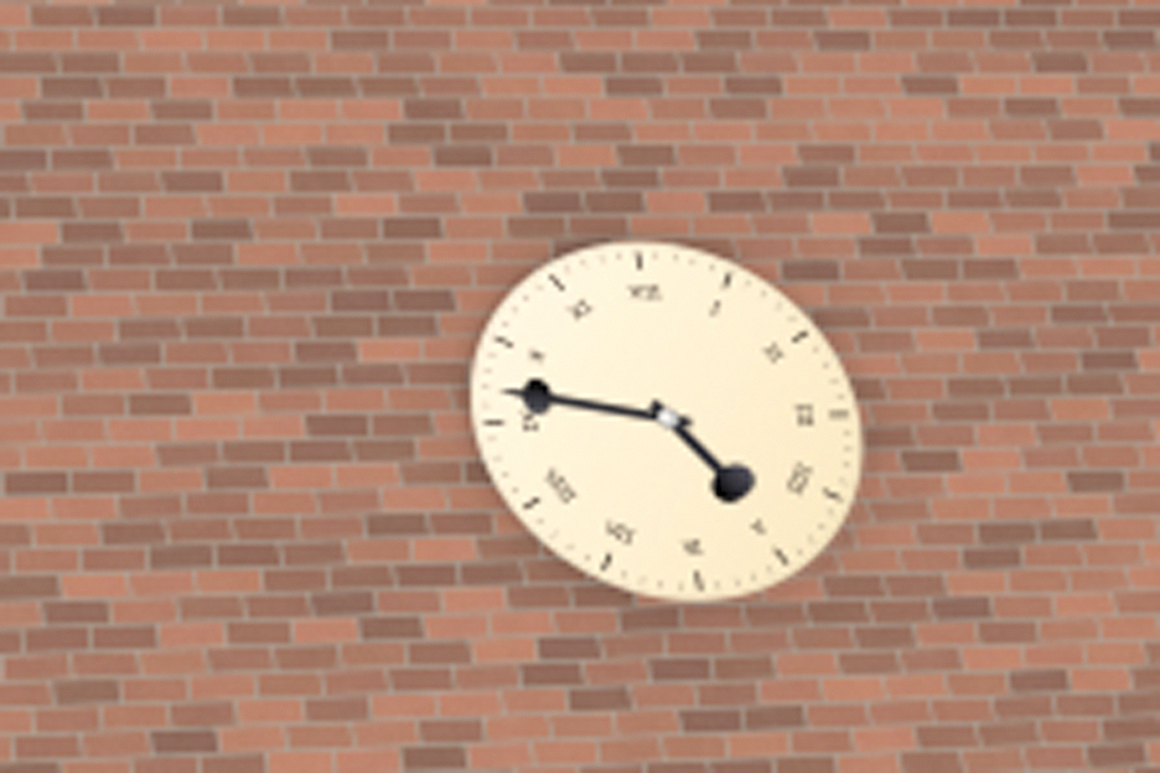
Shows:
4h47
